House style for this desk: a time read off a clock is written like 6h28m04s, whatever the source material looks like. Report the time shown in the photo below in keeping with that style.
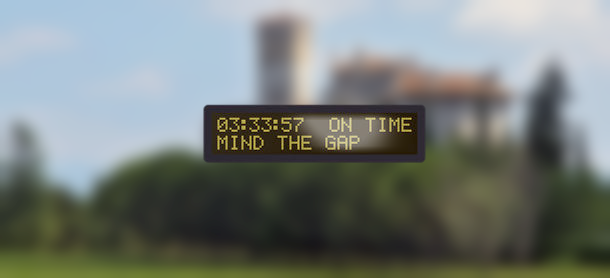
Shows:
3h33m57s
